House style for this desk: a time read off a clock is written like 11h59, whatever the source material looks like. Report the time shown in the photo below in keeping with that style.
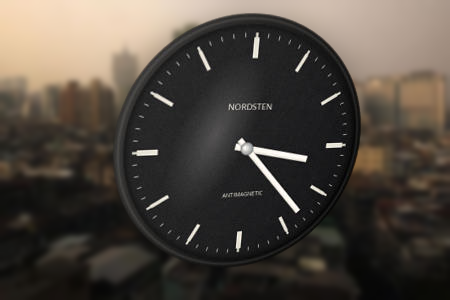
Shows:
3h23
